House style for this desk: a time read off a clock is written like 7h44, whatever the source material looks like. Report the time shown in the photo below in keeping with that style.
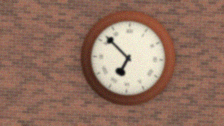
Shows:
6h52
